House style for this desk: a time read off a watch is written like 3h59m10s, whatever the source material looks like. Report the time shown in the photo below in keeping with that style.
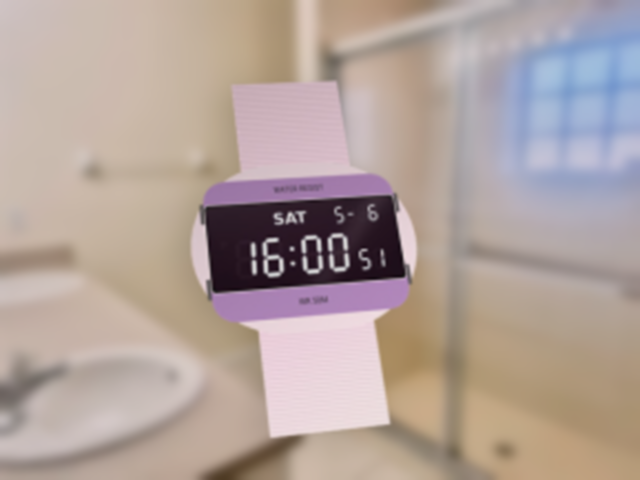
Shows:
16h00m51s
